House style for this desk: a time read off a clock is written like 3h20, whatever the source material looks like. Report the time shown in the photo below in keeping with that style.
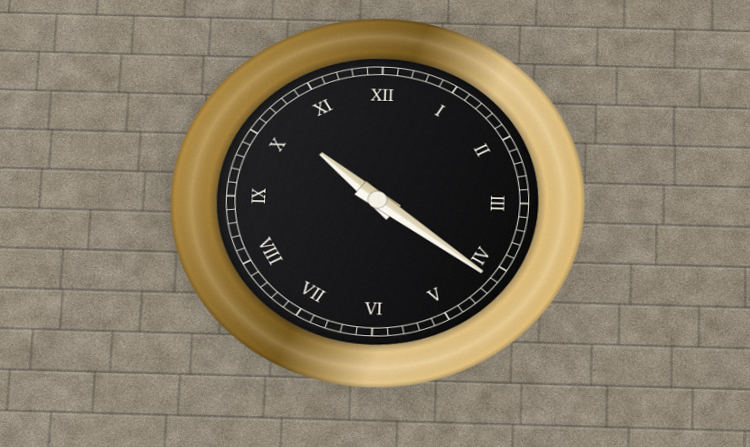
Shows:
10h21
